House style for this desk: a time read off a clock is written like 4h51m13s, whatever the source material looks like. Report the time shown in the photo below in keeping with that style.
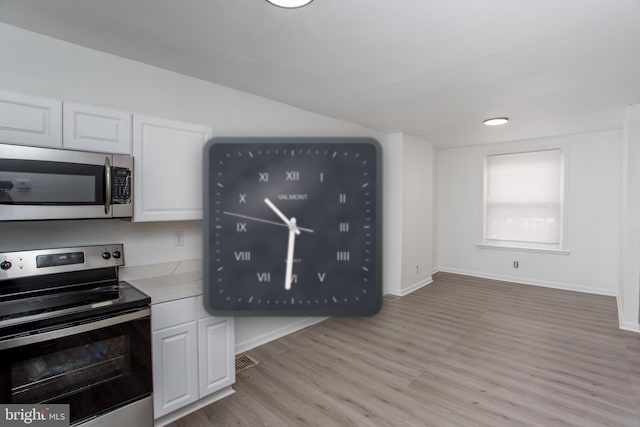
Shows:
10h30m47s
